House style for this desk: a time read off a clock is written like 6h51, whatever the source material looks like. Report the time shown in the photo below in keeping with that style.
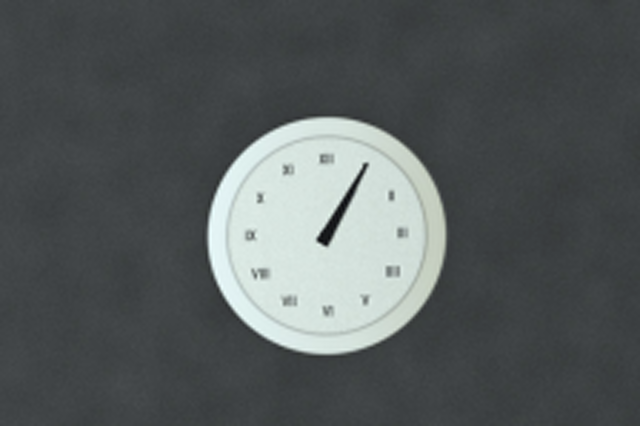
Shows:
1h05
